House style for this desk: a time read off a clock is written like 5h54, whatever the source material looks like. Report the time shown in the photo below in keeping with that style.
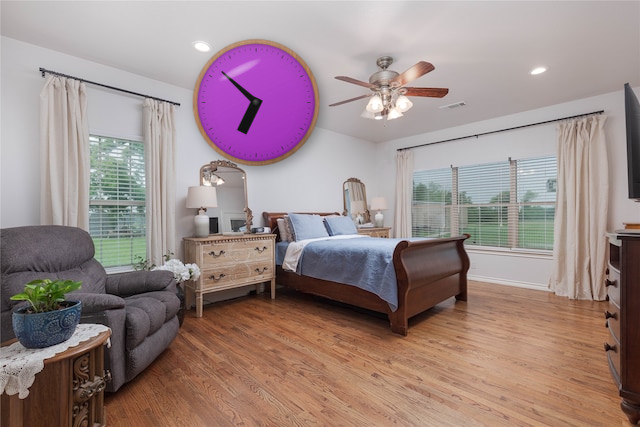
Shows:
6h52
